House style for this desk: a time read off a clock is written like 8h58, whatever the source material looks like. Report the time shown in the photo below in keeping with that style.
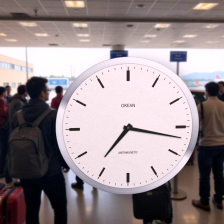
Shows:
7h17
